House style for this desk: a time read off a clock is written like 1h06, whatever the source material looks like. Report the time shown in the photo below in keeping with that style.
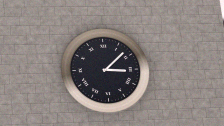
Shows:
3h08
